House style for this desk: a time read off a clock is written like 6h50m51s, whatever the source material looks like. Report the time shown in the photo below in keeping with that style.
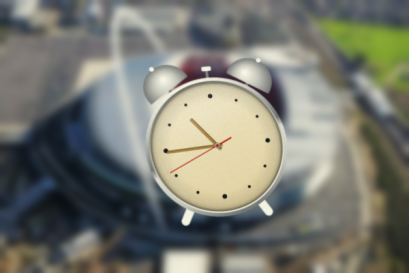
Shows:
10h44m41s
